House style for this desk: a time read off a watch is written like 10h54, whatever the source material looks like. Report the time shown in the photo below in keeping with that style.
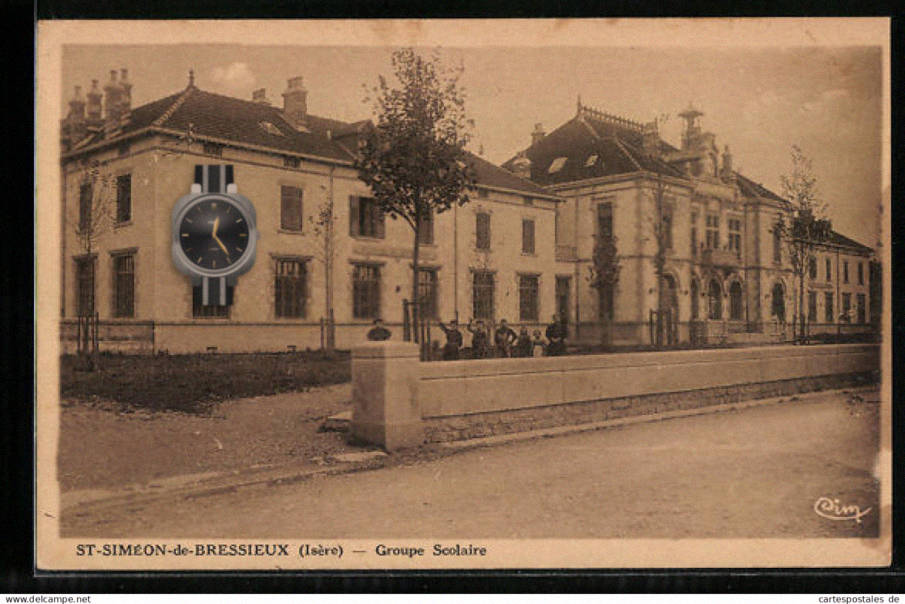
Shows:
12h24
